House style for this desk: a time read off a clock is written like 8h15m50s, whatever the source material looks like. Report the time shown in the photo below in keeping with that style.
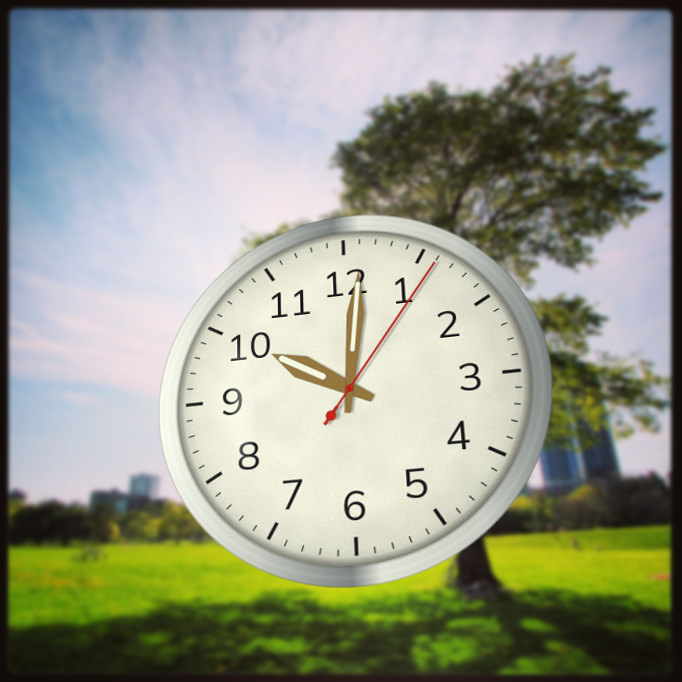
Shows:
10h01m06s
